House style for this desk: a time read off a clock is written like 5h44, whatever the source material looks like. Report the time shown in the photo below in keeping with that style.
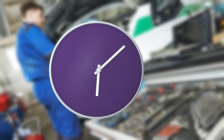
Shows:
6h08
